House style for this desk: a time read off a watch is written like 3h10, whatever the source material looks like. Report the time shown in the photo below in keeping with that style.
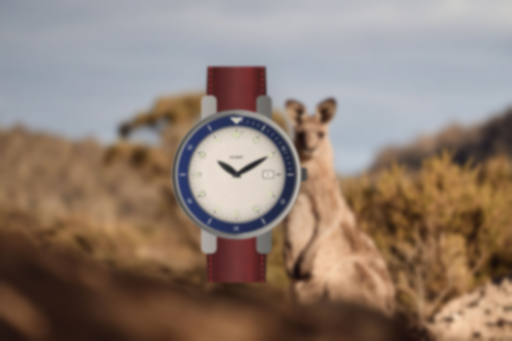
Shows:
10h10
